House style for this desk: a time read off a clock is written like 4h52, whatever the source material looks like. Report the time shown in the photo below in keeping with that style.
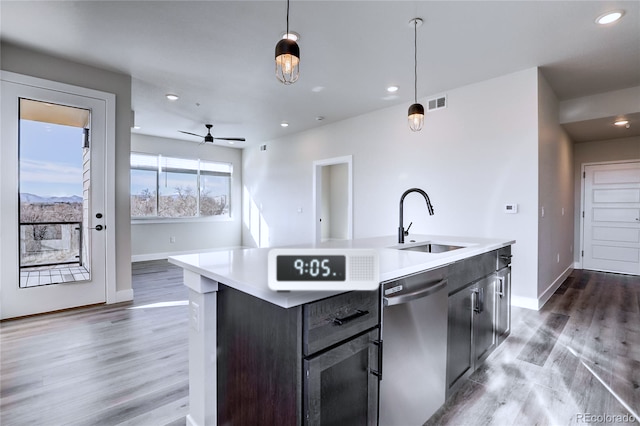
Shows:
9h05
